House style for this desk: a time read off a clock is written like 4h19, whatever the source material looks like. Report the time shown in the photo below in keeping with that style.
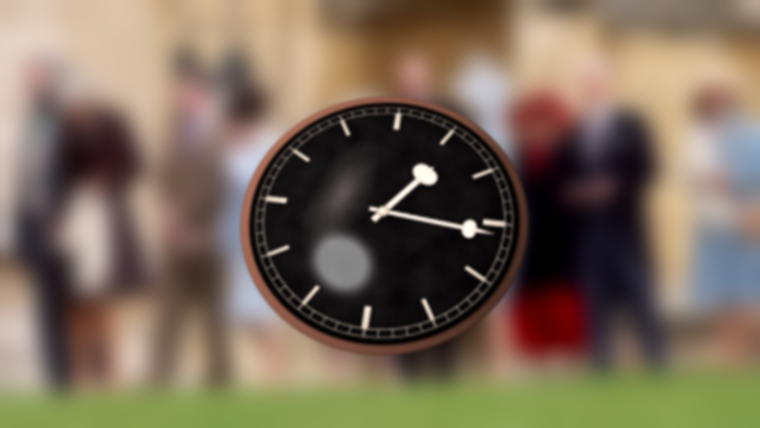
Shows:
1h16
